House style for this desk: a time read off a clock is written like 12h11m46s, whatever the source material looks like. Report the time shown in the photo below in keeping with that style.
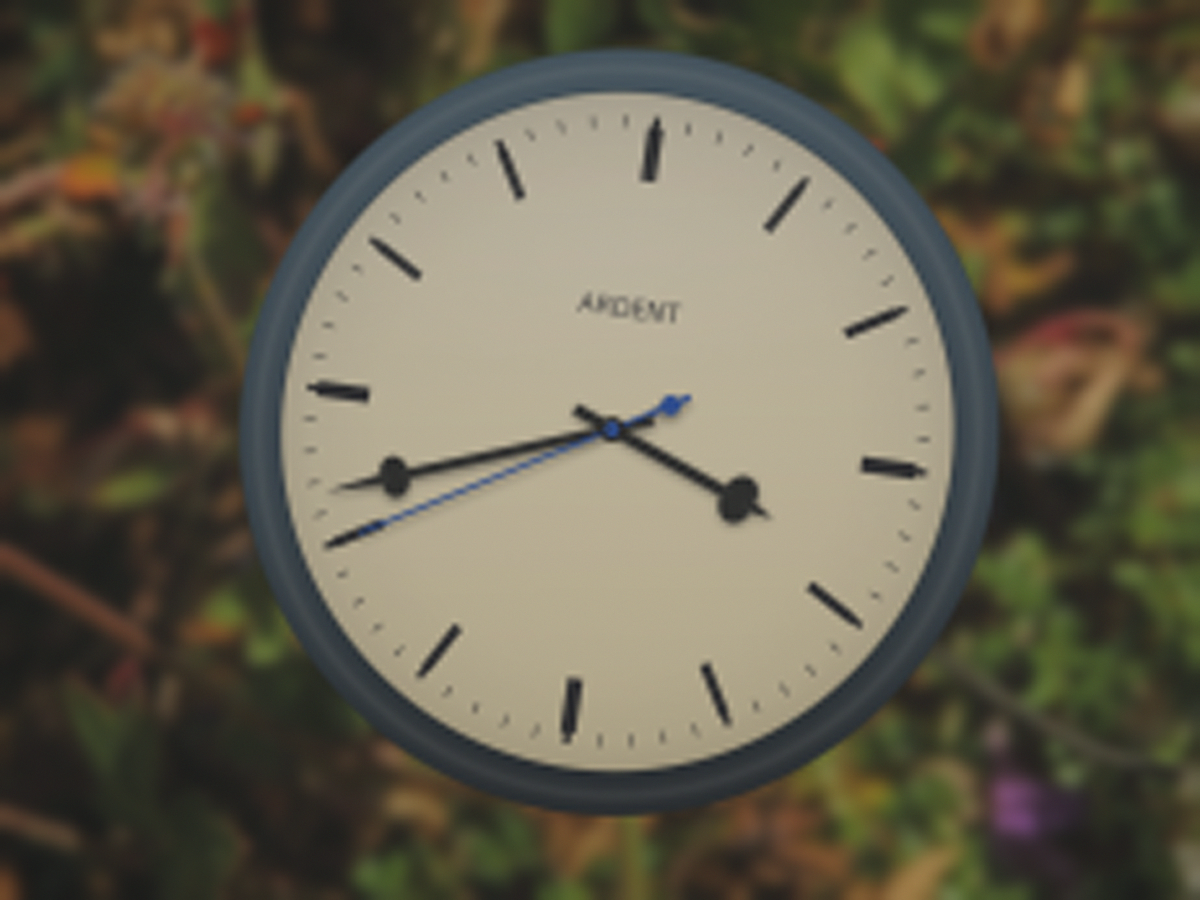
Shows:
3h41m40s
